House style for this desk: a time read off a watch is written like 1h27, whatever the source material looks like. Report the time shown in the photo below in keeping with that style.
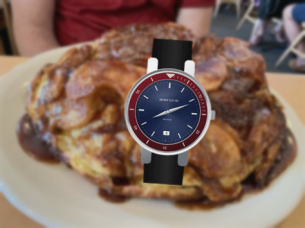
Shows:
8h11
